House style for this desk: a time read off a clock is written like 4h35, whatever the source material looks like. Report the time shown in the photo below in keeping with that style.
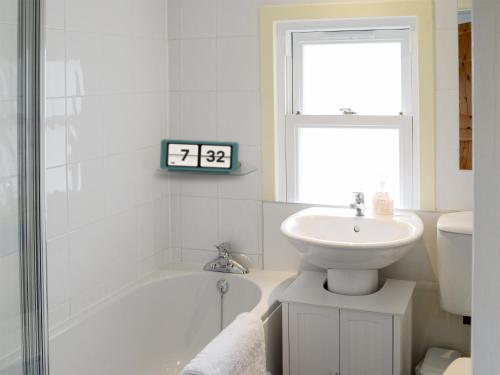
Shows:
7h32
